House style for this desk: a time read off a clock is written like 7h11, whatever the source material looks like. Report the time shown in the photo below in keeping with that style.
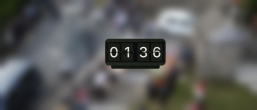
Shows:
1h36
